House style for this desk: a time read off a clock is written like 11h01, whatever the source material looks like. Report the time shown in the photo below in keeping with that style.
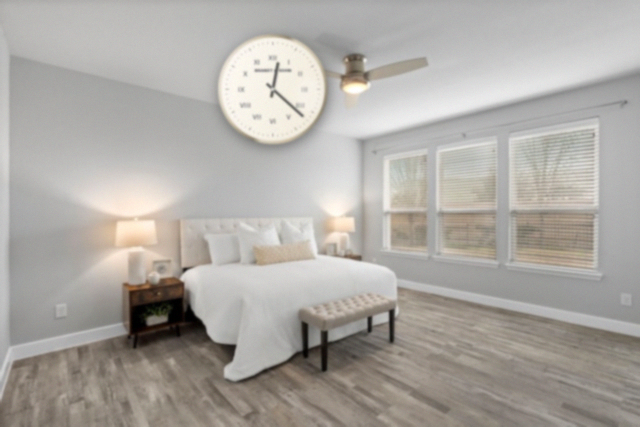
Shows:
12h22
